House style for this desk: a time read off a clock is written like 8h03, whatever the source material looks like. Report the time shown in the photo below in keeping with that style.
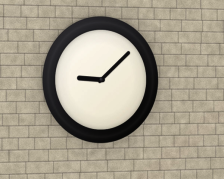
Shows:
9h08
